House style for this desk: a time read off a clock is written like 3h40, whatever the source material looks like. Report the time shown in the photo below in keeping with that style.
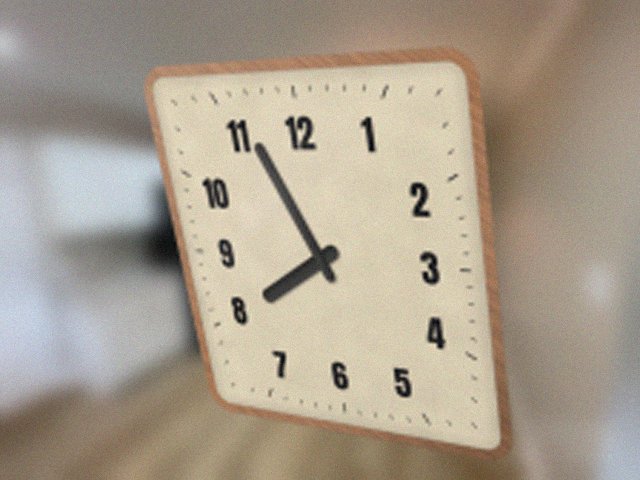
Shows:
7h56
